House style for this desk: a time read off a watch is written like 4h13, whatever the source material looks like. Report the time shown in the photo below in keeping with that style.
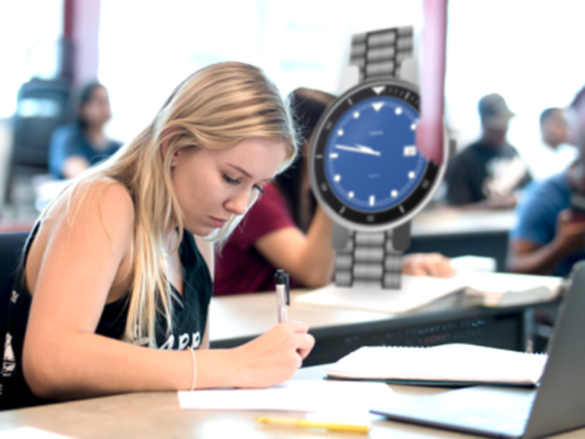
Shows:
9h47
